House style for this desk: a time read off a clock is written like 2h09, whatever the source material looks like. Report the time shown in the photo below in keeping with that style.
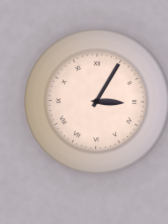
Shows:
3h05
